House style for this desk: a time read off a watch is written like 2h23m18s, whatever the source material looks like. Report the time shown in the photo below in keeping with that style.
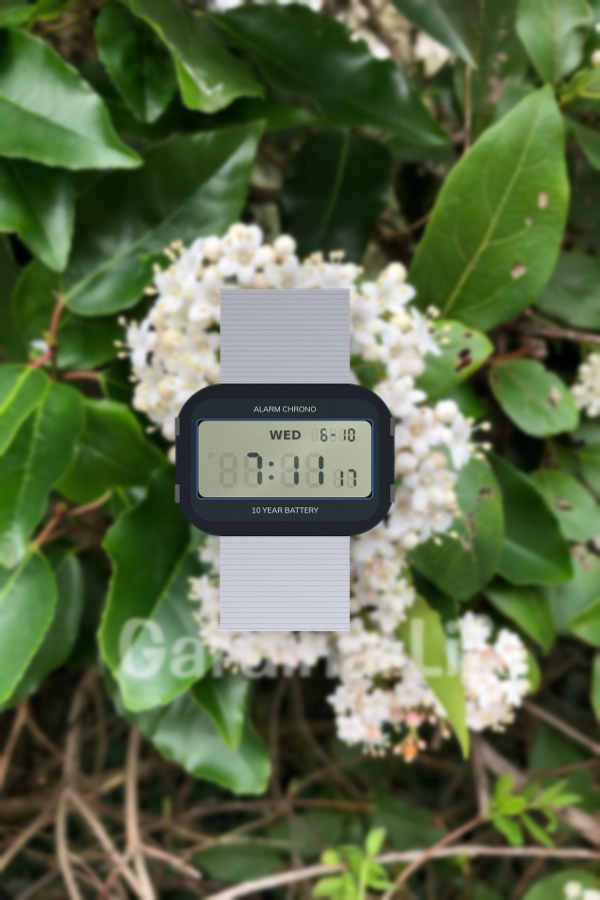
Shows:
7h11m17s
